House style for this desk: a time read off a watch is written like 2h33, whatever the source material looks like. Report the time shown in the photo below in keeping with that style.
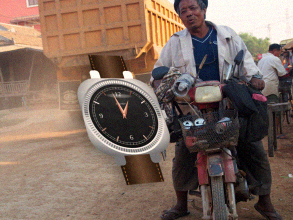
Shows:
12h58
